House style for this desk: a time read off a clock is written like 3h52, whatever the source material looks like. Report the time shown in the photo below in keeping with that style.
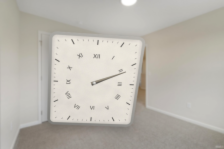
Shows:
2h11
